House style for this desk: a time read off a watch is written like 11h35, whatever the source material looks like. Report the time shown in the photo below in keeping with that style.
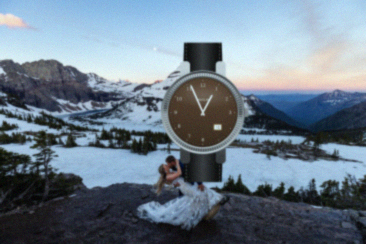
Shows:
12h56
